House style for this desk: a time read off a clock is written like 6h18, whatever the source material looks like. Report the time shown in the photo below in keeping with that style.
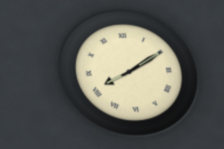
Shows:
8h10
